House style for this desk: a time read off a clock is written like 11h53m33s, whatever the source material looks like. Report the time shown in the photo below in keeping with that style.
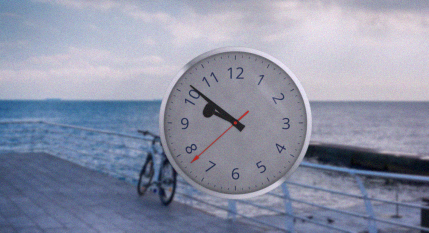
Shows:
9h51m38s
